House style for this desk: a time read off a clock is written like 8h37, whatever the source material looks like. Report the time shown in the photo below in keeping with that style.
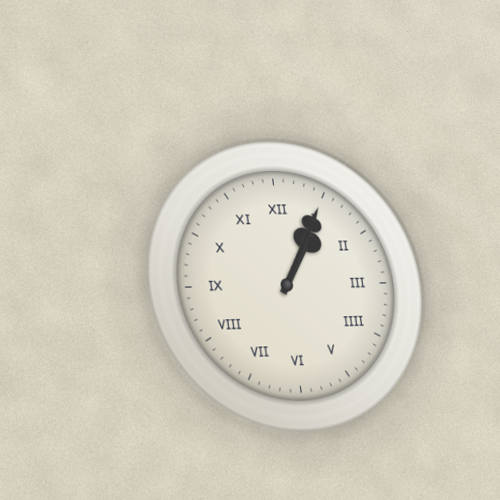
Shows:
1h05
